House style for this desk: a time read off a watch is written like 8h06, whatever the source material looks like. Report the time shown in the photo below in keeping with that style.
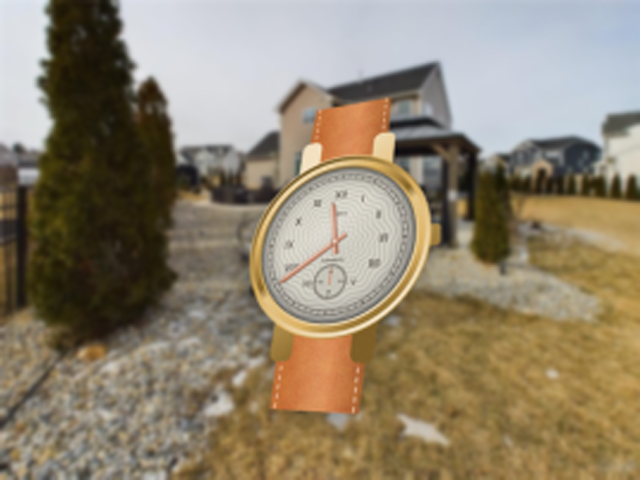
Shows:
11h39
